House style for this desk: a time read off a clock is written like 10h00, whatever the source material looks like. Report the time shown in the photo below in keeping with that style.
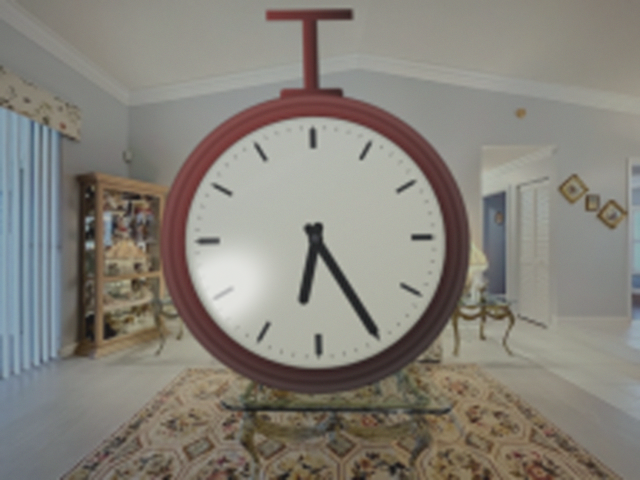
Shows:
6h25
